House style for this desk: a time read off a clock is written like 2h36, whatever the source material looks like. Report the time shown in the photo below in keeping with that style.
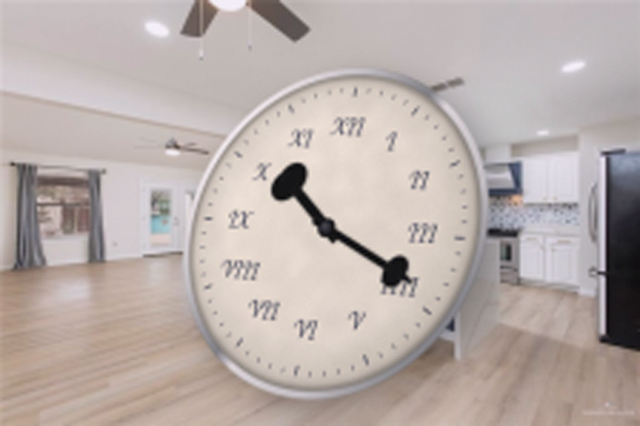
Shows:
10h19
